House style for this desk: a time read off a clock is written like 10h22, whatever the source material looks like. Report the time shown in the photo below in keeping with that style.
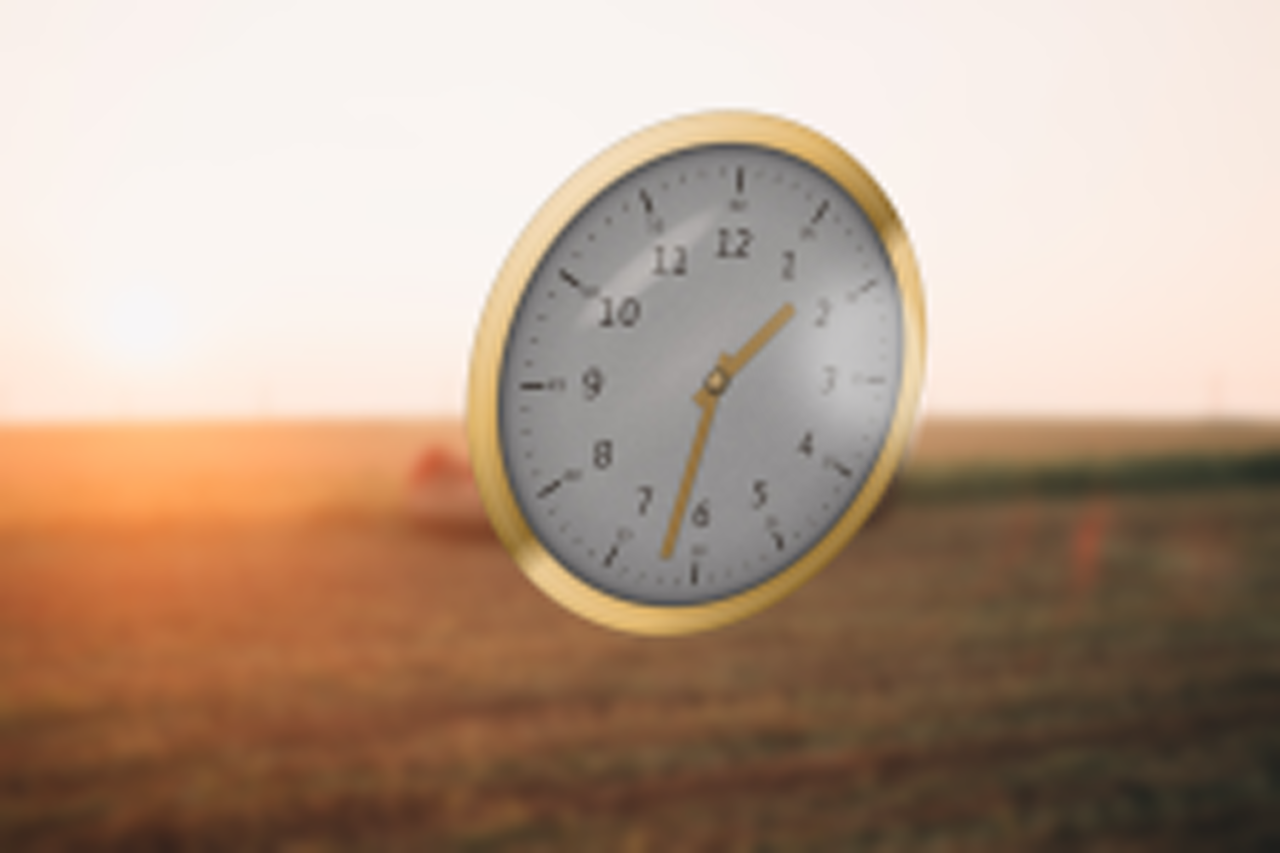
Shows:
1h32
